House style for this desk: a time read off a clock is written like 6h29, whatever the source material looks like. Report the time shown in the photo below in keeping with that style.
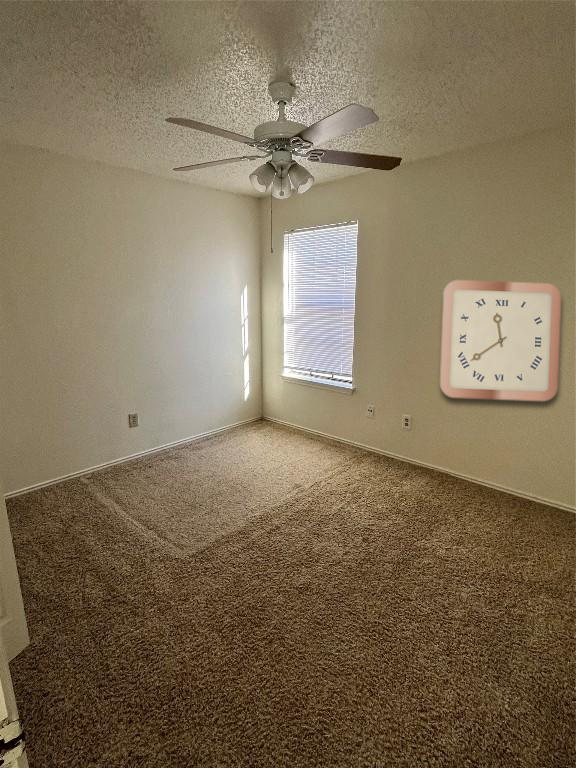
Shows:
11h39
